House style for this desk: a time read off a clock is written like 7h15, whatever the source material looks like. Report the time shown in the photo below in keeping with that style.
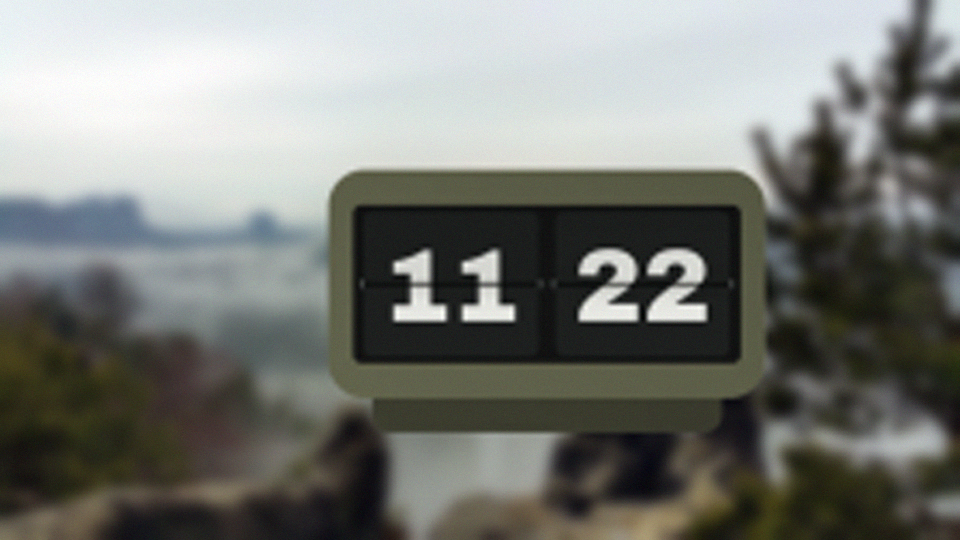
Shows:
11h22
